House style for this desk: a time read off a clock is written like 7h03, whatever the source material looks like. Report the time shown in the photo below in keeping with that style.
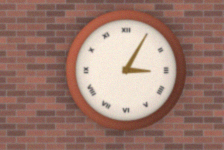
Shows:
3h05
